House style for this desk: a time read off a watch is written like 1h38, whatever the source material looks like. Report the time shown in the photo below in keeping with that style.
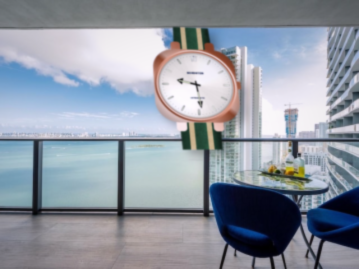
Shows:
9h29
